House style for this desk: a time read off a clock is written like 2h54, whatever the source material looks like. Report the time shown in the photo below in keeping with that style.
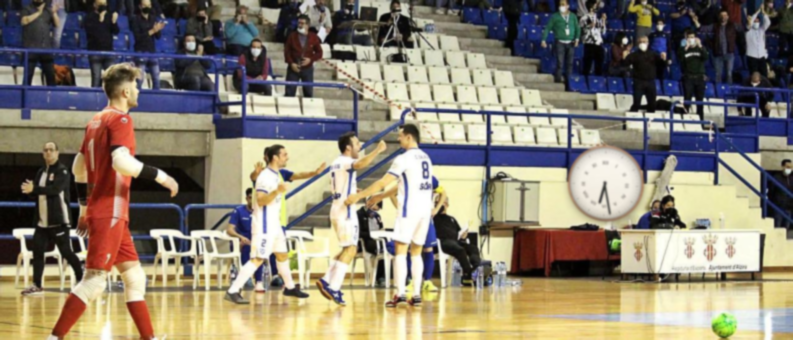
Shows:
6h28
